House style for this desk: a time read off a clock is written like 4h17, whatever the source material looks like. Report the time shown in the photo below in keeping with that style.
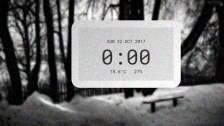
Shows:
0h00
